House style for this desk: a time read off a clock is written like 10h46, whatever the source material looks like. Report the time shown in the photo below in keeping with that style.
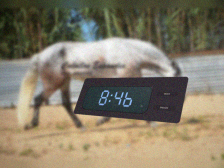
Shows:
8h46
